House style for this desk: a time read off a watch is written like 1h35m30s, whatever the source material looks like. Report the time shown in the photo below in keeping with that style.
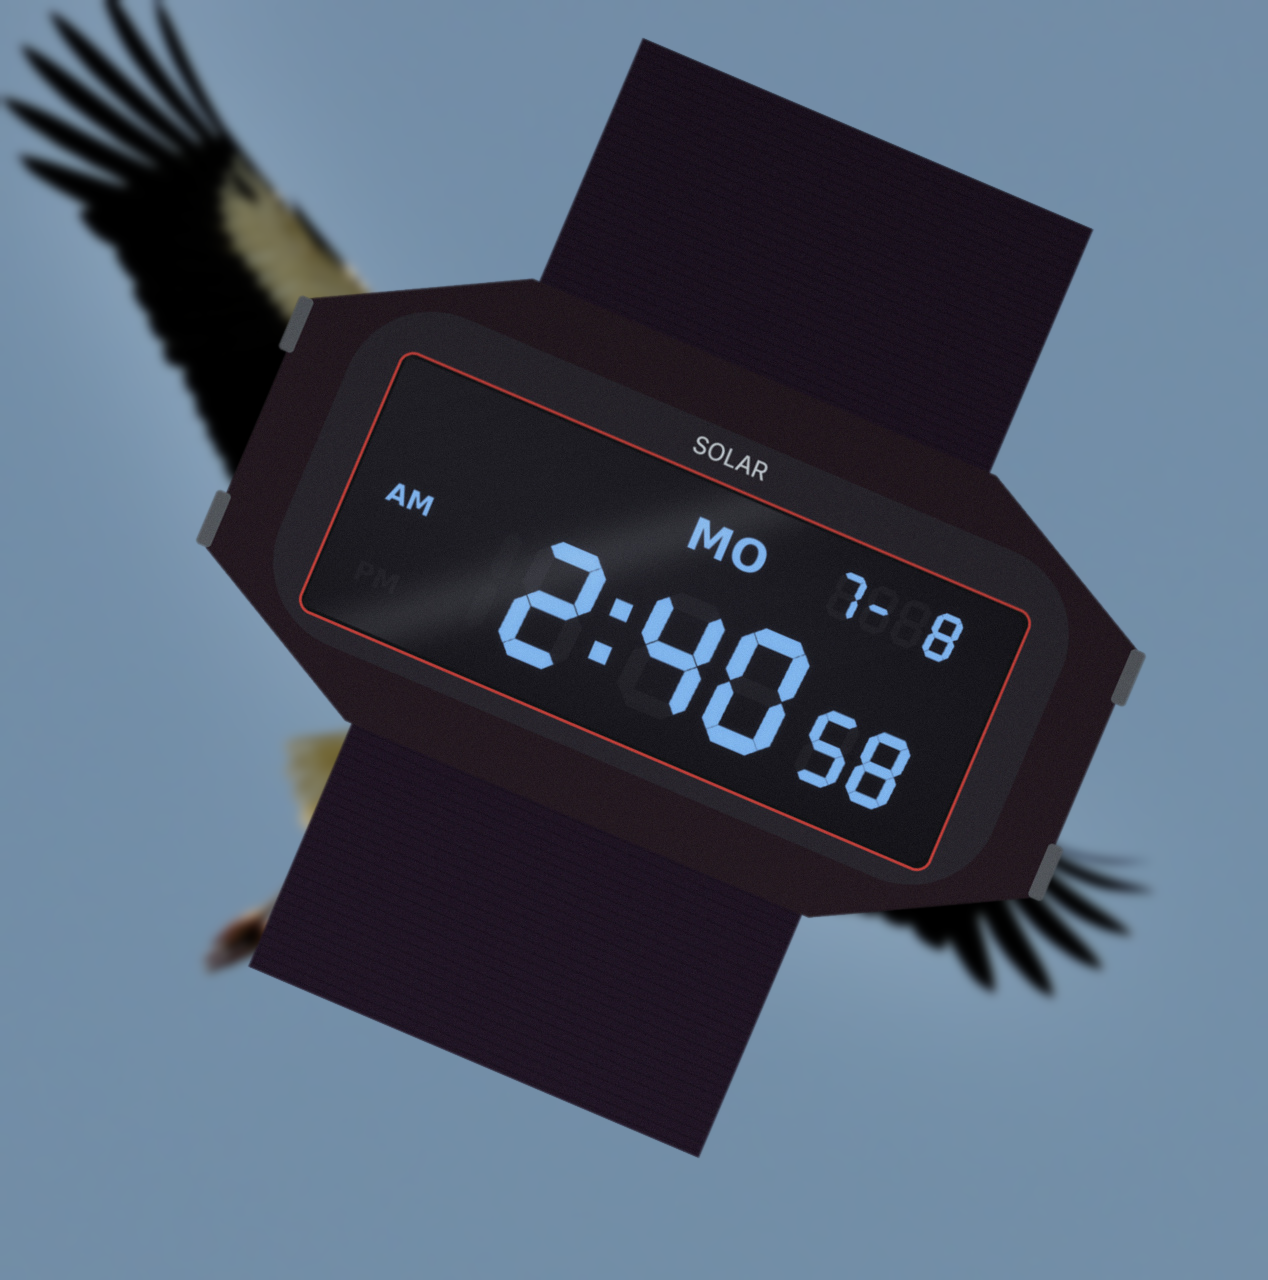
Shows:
2h40m58s
